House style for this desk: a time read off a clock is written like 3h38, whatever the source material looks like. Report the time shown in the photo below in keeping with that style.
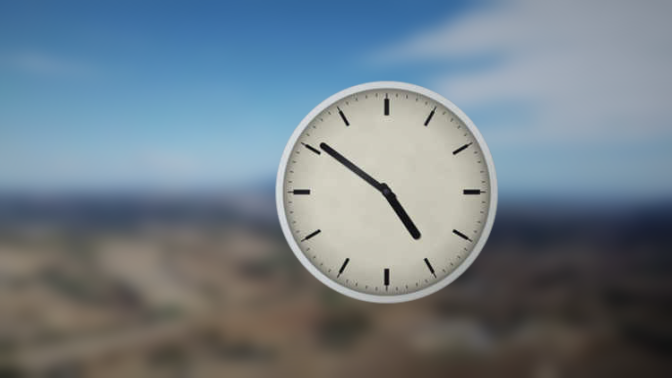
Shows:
4h51
